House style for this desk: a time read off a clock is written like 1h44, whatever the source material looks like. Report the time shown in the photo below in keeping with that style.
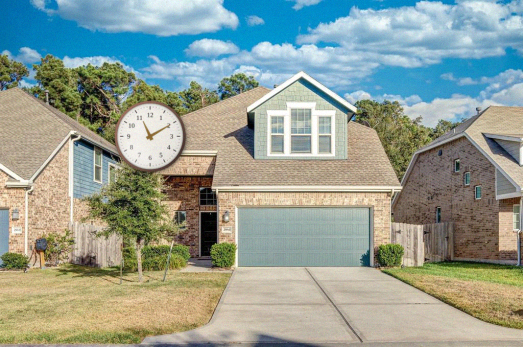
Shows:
11h10
